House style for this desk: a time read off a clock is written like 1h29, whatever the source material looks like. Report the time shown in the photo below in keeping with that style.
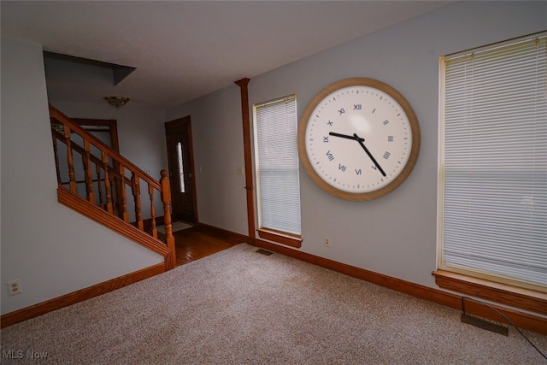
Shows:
9h24
